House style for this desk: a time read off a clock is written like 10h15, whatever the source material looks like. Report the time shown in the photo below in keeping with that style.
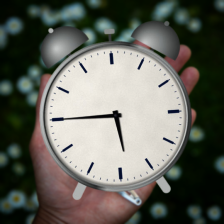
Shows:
5h45
